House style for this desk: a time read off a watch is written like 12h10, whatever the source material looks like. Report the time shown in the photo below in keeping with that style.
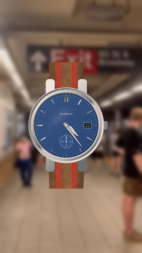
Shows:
4h24
